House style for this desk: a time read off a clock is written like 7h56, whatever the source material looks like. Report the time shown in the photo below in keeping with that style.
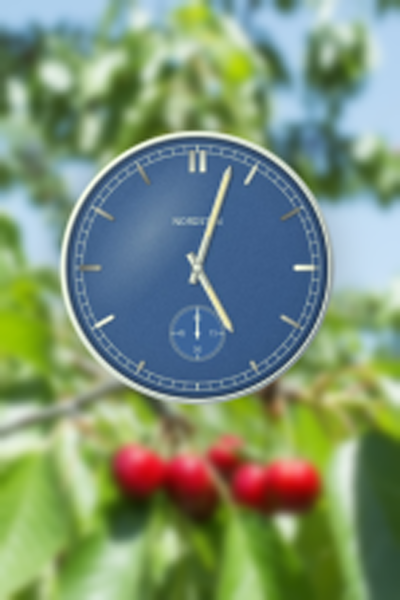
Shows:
5h03
